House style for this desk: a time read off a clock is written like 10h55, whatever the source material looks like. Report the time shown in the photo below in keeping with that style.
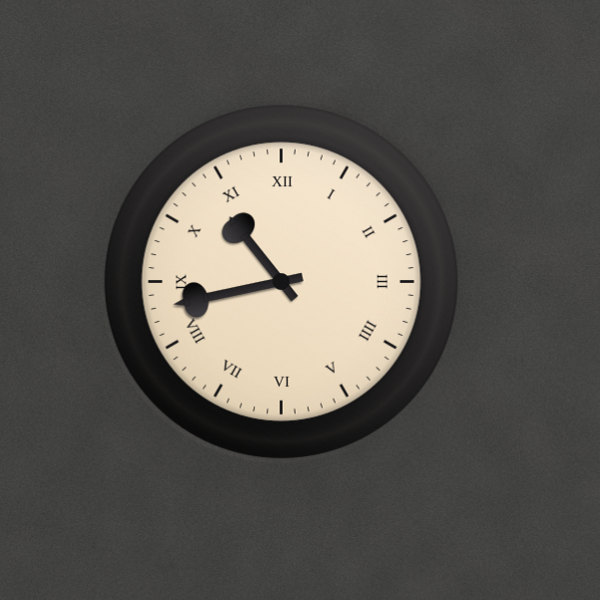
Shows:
10h43
